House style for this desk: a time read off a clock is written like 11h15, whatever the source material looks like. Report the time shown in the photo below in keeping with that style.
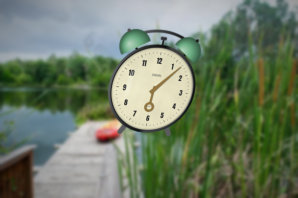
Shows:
6h07
